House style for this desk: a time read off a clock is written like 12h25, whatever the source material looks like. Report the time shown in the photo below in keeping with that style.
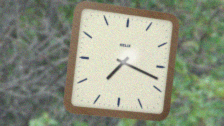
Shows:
7h18
